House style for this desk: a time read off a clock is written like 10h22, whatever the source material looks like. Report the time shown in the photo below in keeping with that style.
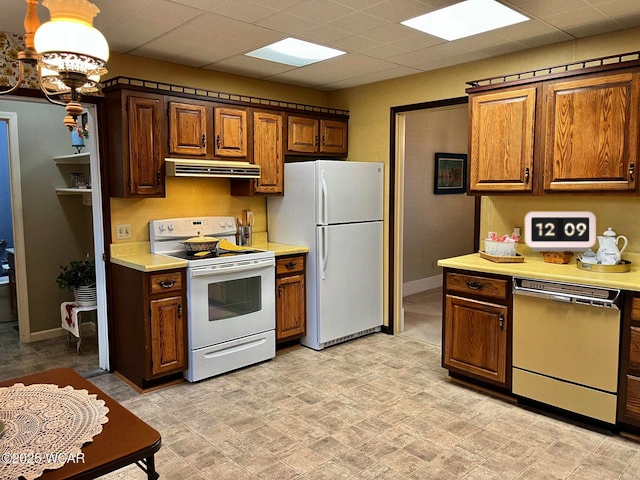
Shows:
12h09
